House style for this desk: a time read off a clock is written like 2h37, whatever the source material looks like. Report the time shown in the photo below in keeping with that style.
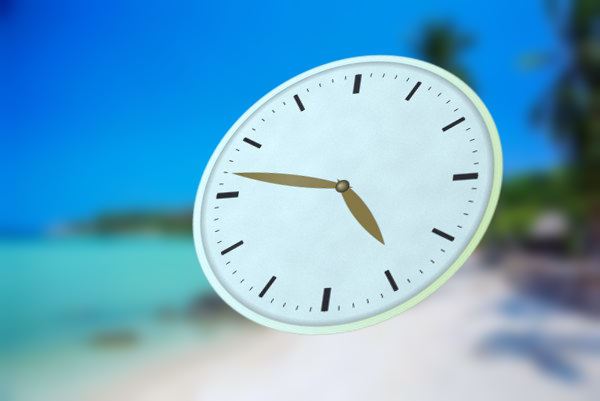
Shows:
4h47
